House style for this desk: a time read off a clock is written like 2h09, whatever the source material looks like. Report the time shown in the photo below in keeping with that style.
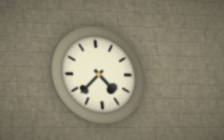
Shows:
4h38
